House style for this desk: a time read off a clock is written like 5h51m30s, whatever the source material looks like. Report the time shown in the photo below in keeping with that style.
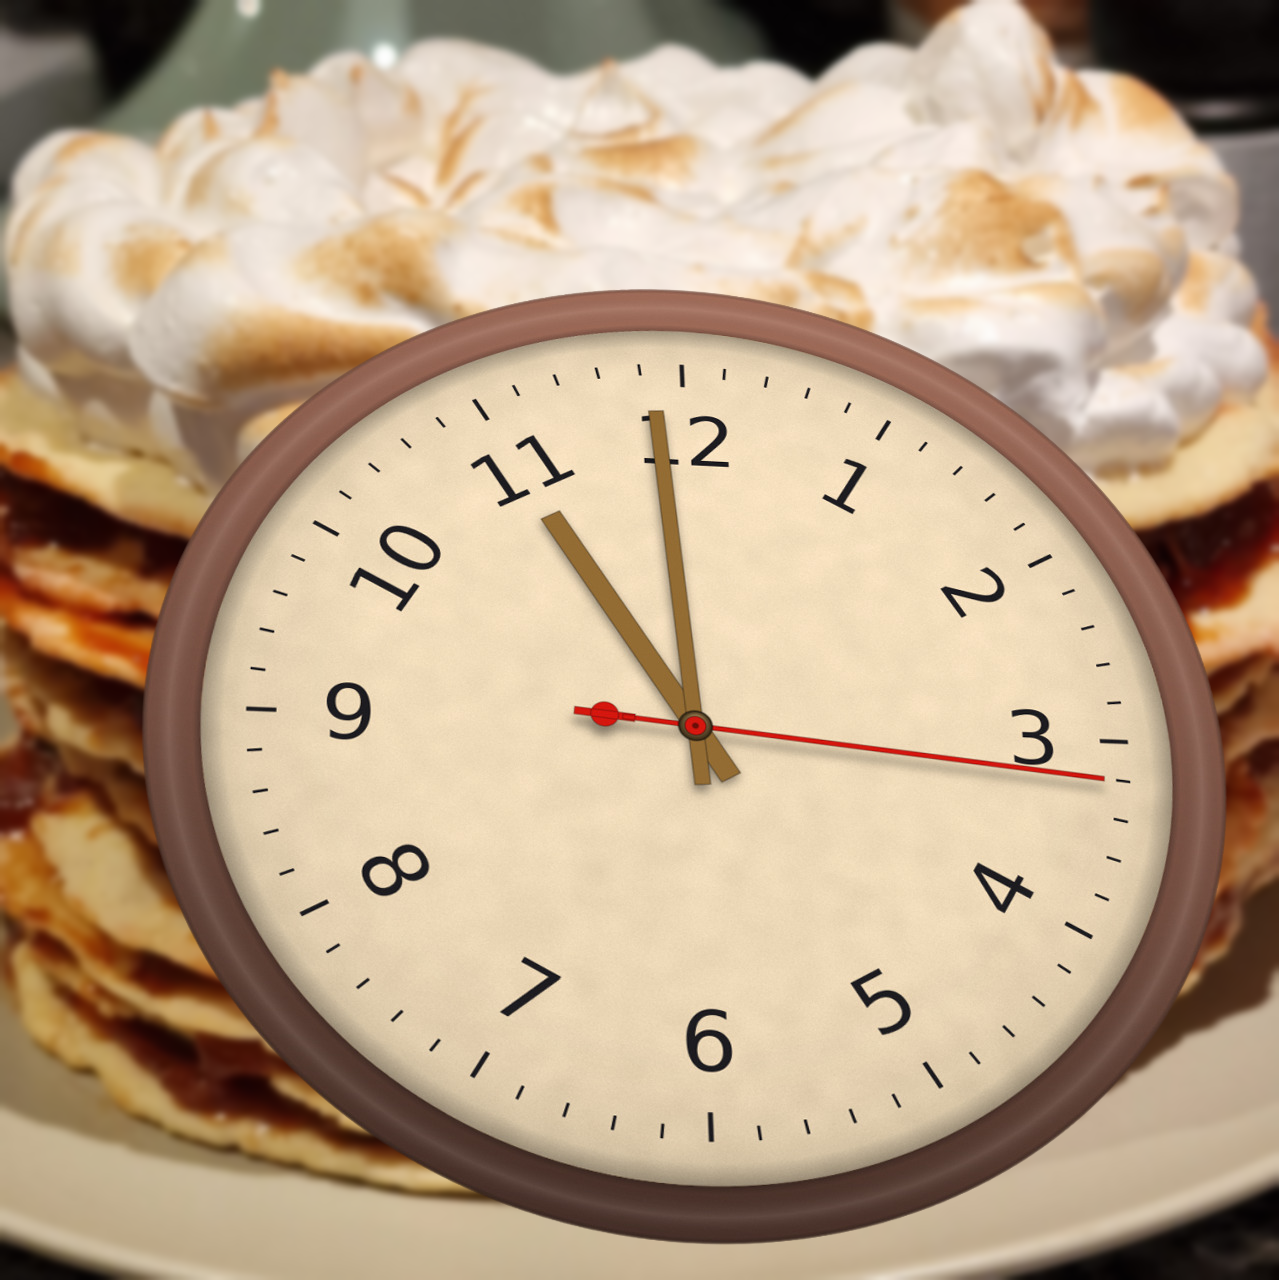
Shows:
10h59m16s
